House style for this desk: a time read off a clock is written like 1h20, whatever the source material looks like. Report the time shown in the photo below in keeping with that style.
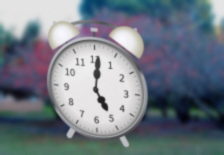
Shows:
5h01
